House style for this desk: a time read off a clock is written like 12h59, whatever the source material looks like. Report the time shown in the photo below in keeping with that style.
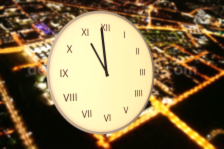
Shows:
10h59
